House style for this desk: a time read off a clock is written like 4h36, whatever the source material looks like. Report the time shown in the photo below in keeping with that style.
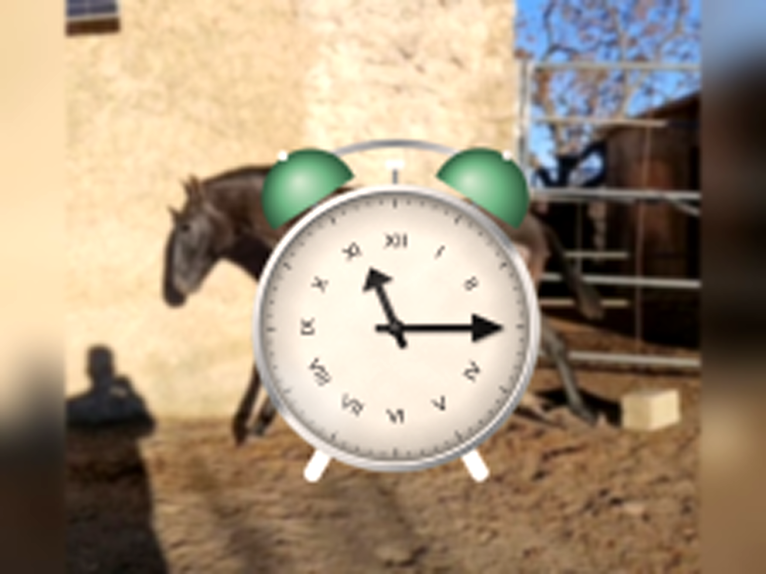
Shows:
11h15
